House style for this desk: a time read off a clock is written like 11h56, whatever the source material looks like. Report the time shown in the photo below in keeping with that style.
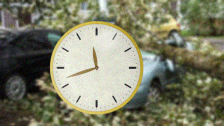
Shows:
11h42
